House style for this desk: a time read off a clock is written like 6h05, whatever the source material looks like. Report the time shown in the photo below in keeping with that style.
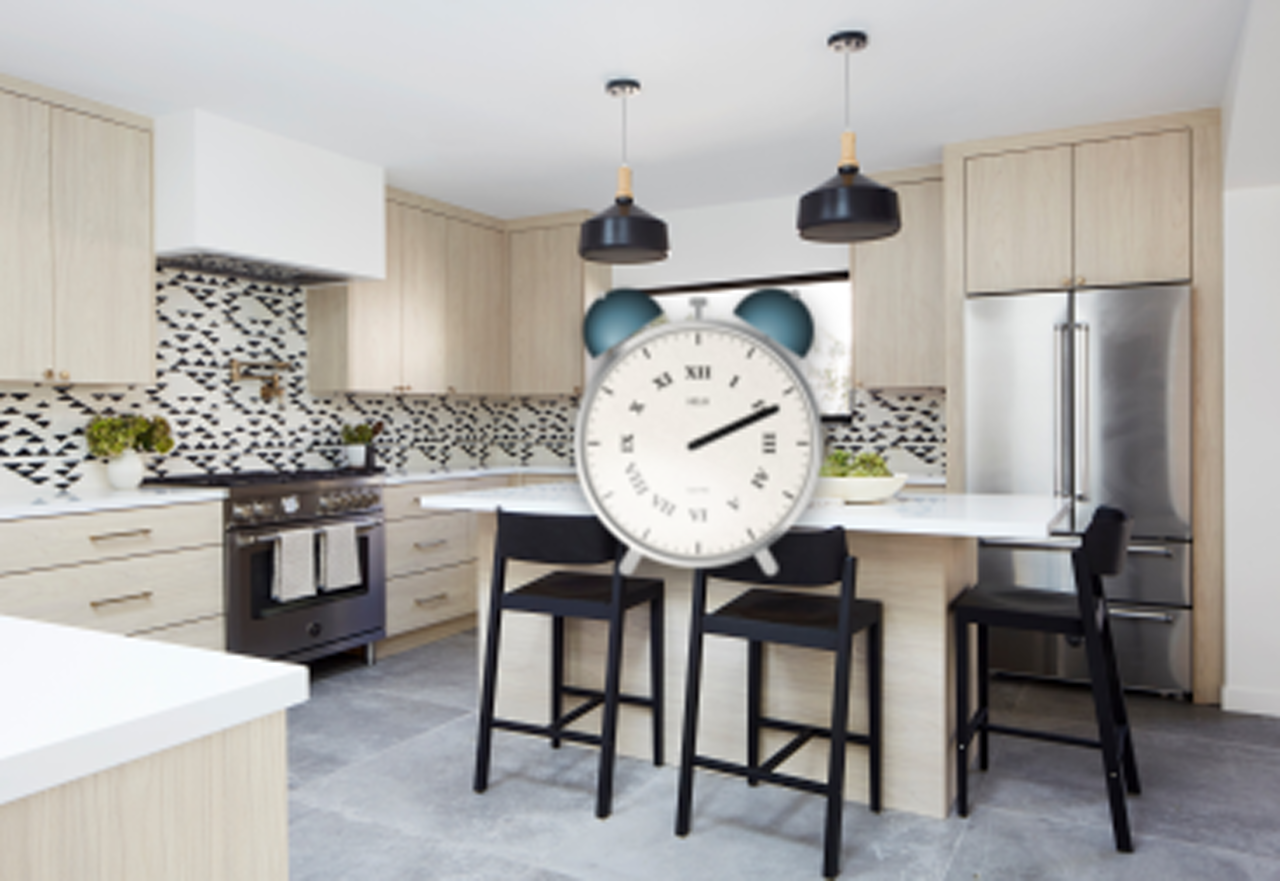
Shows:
2h11
